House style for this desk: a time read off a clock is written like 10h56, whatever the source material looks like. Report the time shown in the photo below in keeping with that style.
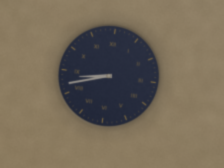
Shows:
8h42
